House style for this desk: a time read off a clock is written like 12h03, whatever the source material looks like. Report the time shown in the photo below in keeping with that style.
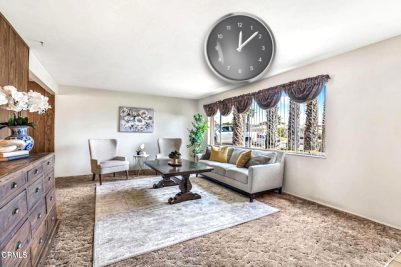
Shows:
12h08
